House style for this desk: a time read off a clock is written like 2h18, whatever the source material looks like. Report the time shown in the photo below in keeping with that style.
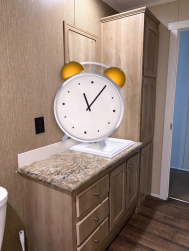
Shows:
11h05
